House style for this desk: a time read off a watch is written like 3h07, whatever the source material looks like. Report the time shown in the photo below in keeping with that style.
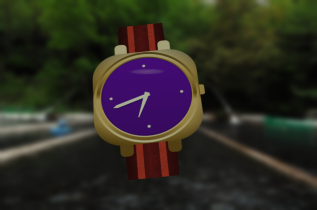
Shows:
6h42
